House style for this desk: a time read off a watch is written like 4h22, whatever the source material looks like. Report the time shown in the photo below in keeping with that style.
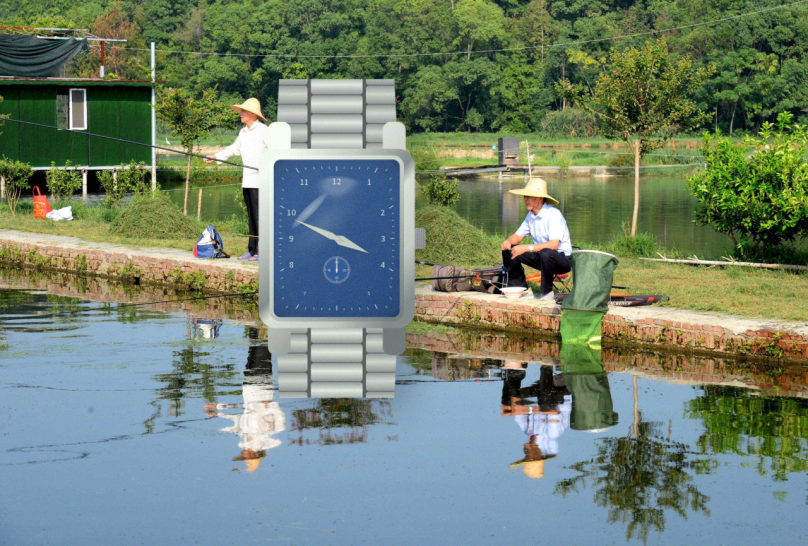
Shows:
3h49
